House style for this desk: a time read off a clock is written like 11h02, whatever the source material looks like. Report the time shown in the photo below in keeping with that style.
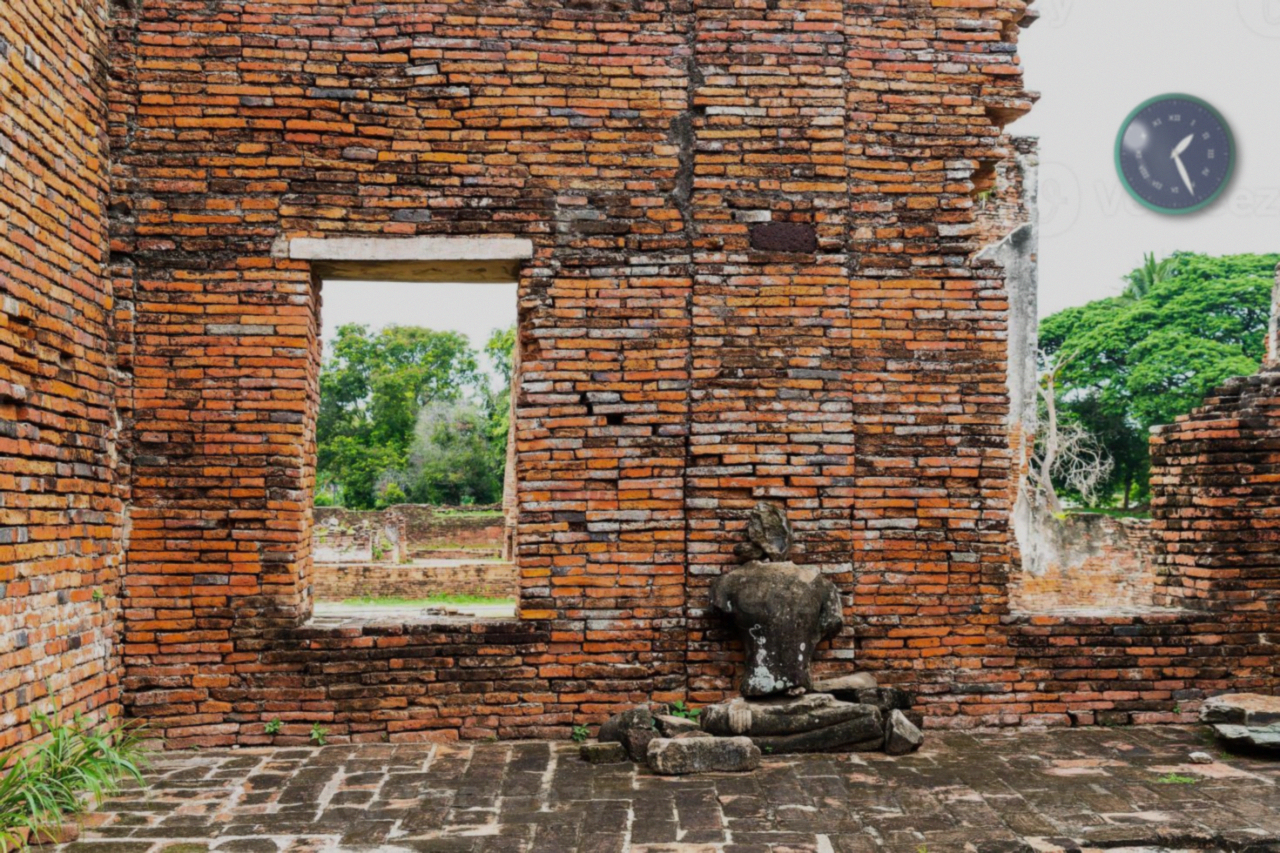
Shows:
1h26
